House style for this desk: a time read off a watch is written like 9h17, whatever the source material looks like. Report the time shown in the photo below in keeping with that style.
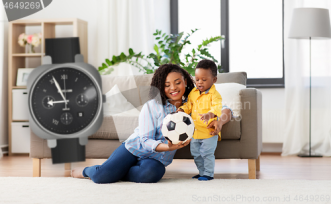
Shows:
8h56
